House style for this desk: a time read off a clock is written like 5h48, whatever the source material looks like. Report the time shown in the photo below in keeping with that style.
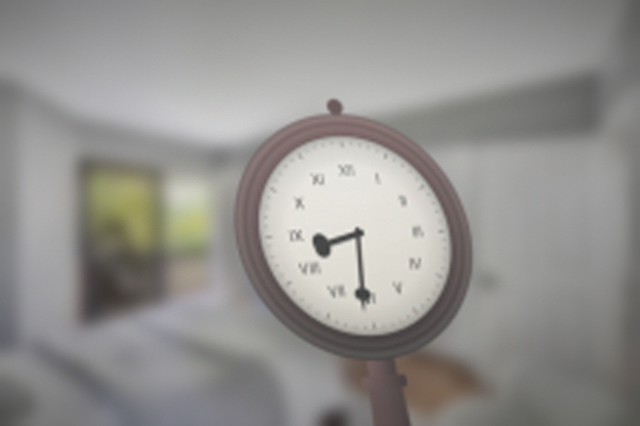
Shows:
8h31
